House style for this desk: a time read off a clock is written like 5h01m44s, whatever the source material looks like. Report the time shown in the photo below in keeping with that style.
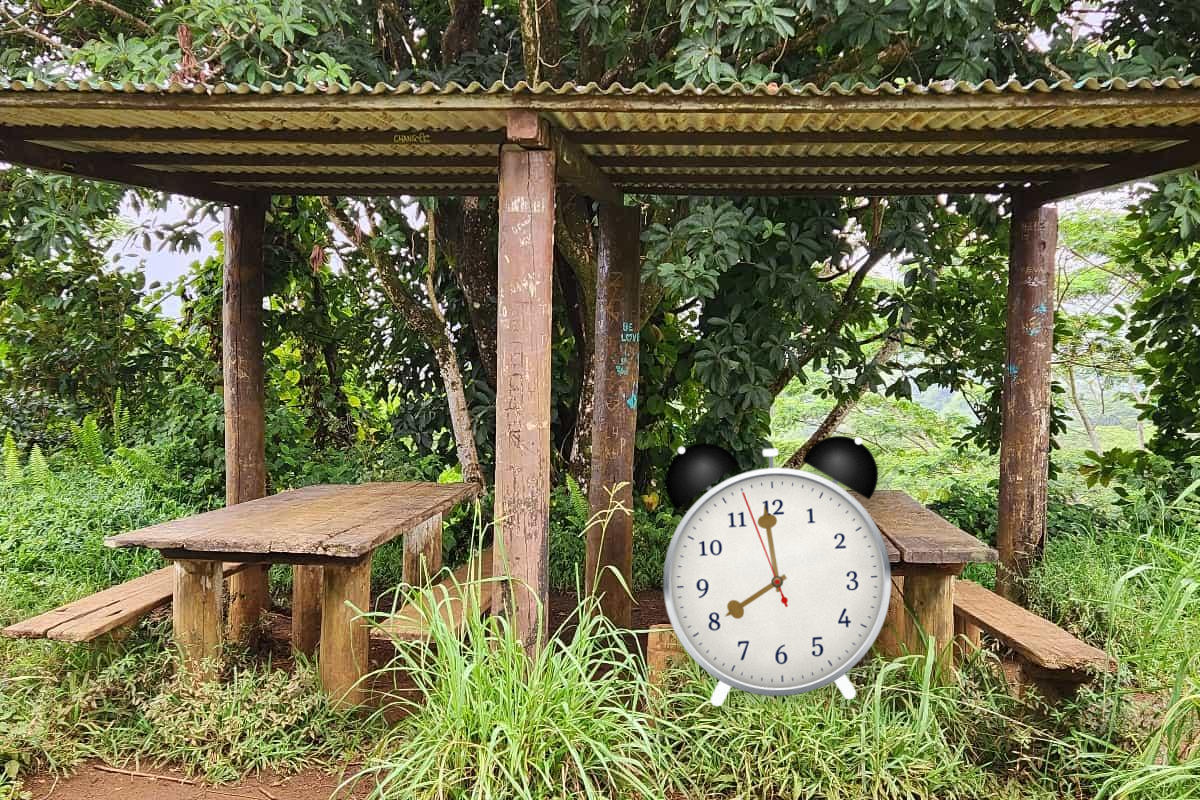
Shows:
7h58m57s
